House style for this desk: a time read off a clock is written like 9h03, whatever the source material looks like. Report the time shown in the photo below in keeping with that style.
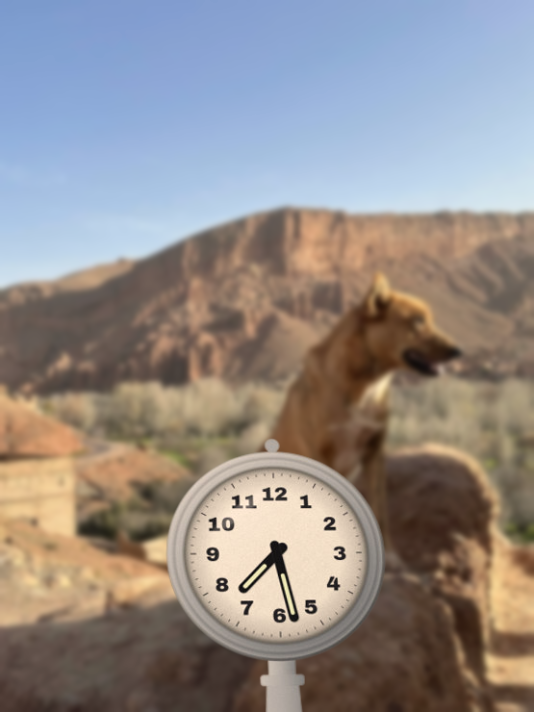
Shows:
7h28
